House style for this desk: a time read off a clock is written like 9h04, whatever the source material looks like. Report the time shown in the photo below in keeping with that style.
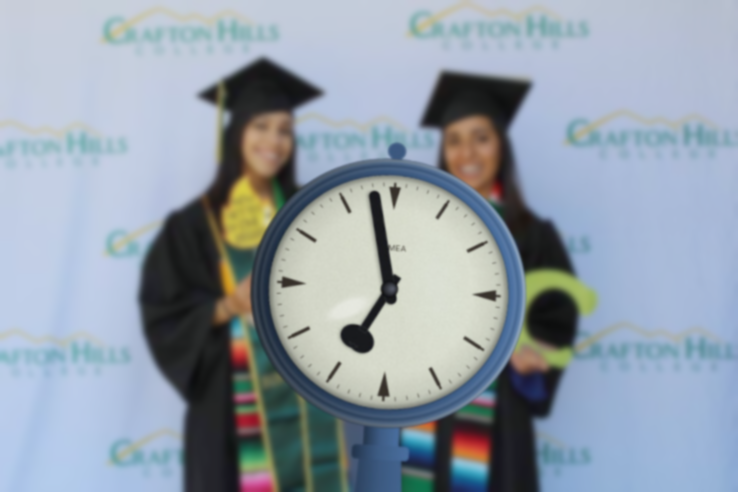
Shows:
6h58
